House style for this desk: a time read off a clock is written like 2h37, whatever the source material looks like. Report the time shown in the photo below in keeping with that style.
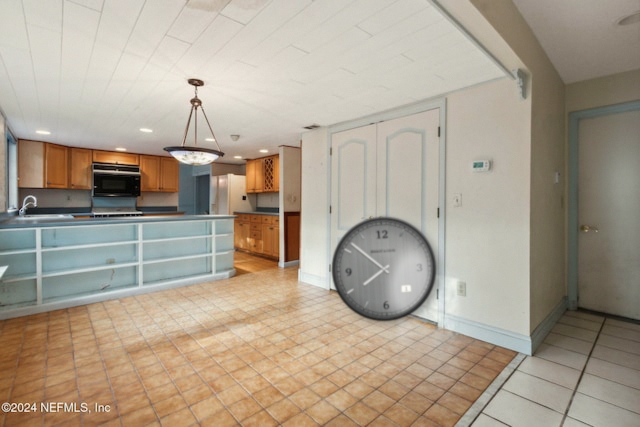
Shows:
7h52
